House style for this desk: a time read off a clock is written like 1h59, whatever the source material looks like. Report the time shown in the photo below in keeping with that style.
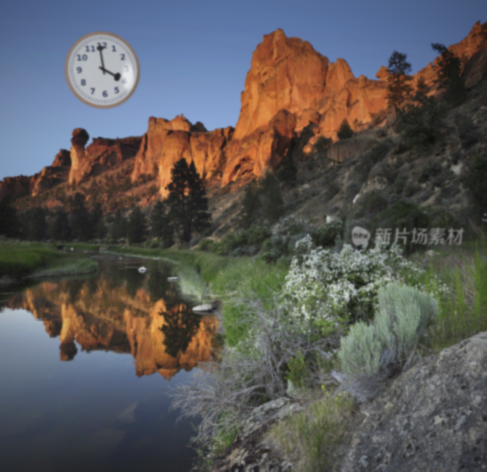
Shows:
3h59
